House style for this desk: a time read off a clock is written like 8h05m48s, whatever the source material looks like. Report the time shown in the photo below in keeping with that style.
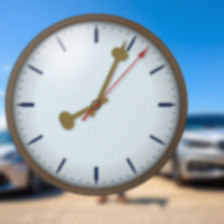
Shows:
8h04m07s
